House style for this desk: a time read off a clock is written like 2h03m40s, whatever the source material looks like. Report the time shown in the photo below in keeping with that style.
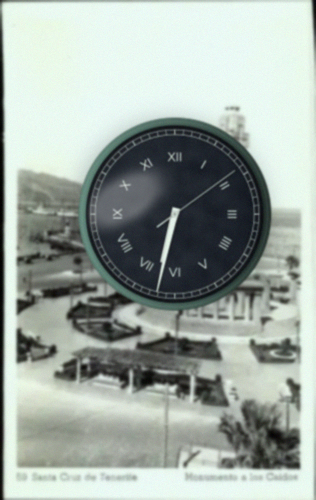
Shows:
6h32m09s
